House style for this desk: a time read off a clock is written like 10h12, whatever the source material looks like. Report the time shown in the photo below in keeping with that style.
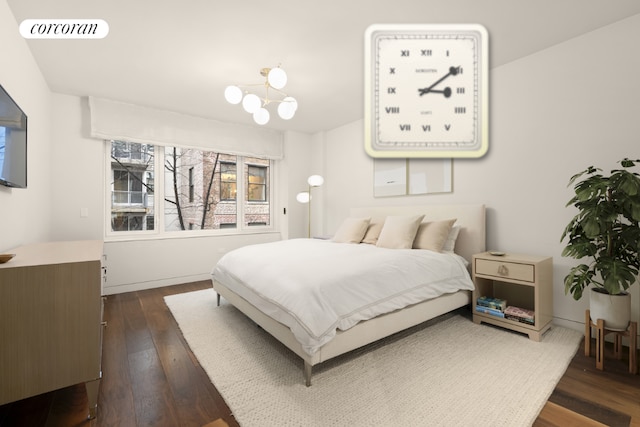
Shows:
3h09
